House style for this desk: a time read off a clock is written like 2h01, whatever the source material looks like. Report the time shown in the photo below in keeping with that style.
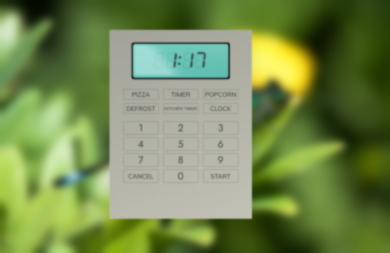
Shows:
1h17
